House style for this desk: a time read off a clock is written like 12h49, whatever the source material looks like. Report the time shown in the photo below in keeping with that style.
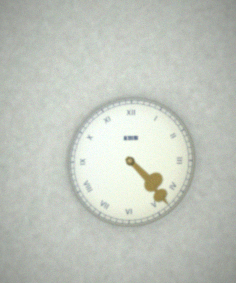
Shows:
4h23
